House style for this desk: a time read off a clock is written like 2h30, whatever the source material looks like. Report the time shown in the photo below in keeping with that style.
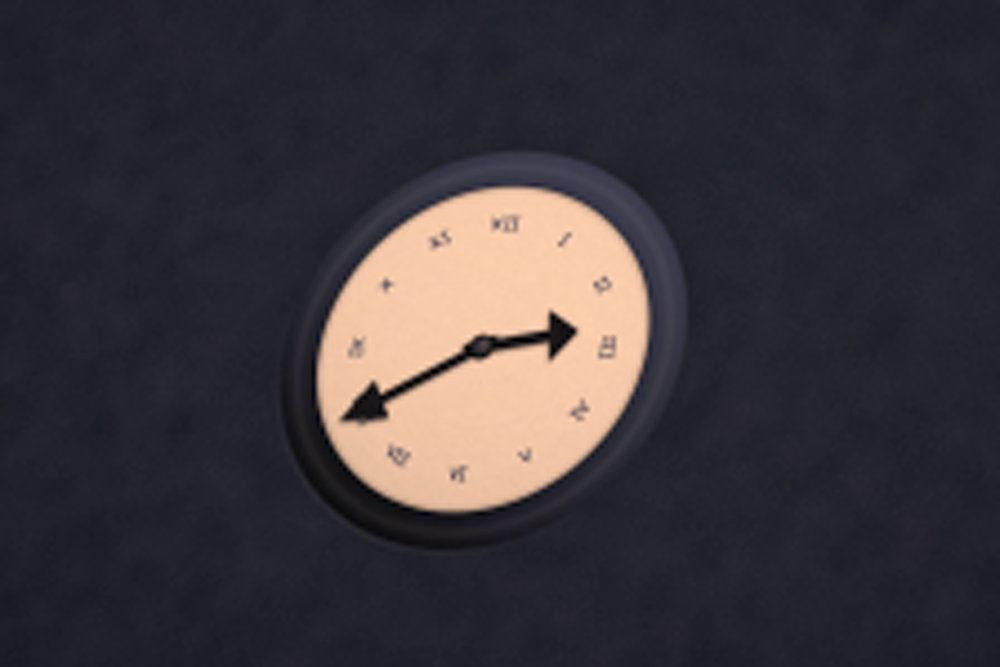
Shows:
2h40
